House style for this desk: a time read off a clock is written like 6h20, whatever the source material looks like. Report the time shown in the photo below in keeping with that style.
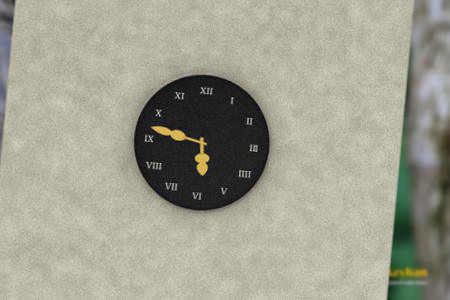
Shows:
5h47
